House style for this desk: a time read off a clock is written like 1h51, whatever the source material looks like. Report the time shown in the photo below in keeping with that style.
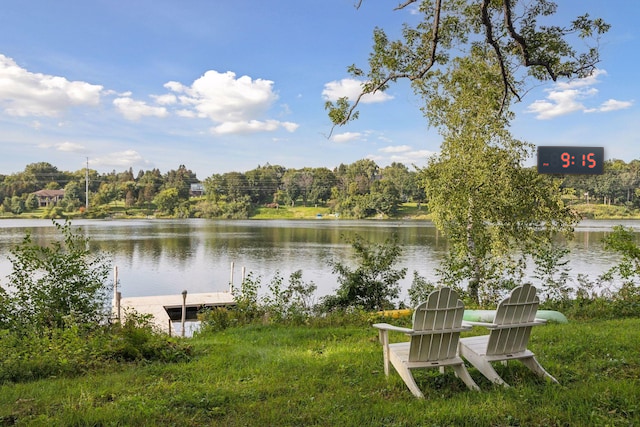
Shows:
9h15
